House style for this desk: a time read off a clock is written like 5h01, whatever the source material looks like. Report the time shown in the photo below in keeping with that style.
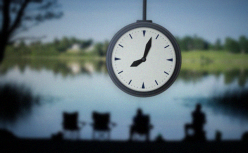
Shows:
8h03
